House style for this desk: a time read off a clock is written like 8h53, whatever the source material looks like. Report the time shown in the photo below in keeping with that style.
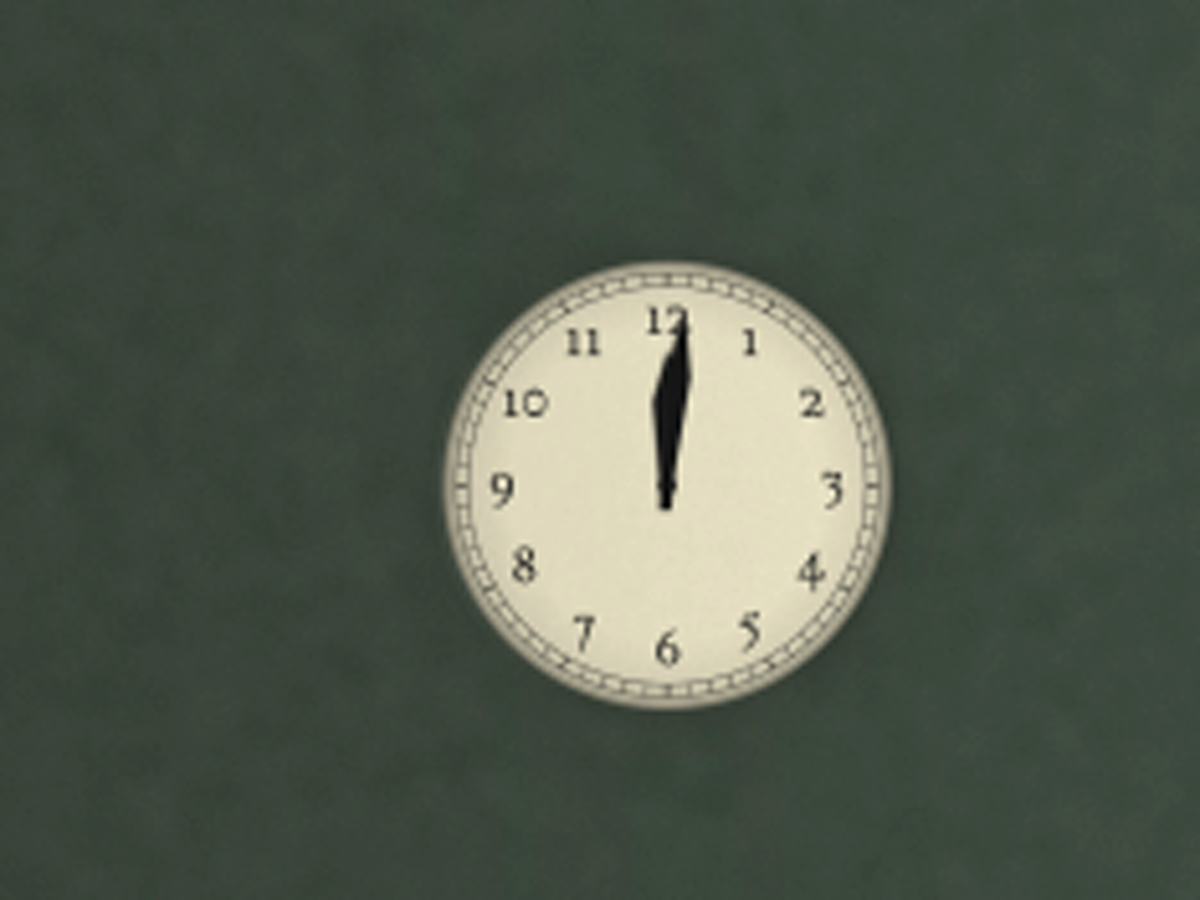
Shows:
12h01
